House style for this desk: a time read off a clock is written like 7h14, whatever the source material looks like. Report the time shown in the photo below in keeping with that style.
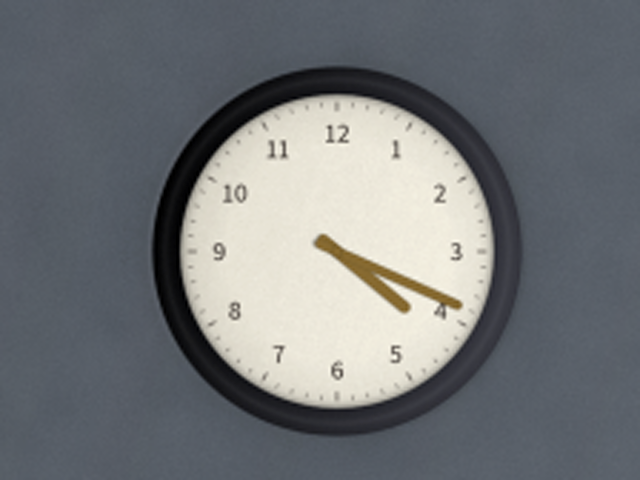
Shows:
4h19
